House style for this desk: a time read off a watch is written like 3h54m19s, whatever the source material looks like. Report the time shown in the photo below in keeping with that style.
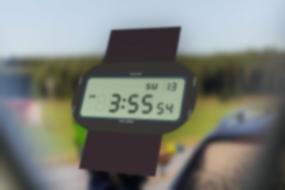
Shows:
3h55m54s
